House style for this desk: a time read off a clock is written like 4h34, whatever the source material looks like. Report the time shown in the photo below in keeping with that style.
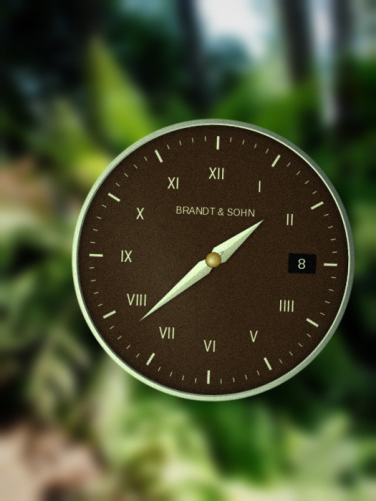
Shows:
1h38
